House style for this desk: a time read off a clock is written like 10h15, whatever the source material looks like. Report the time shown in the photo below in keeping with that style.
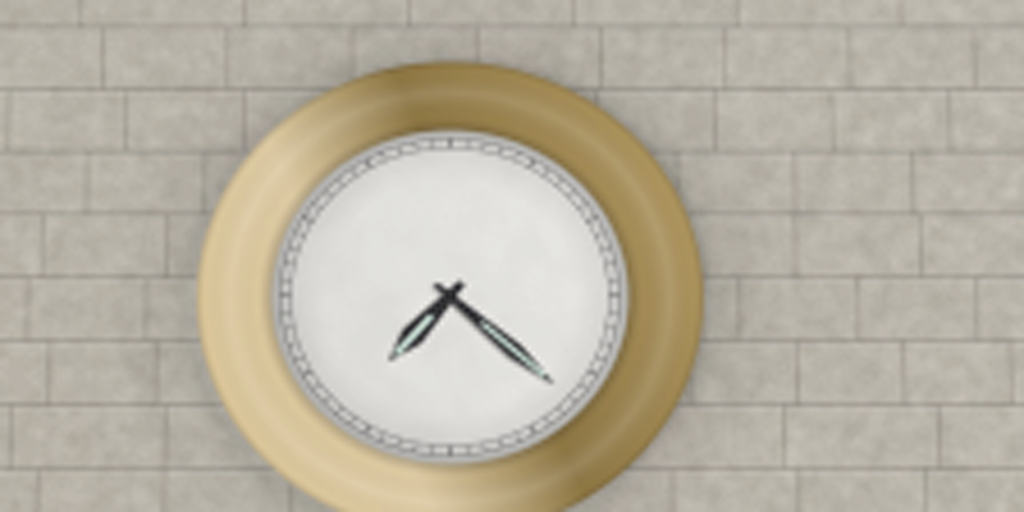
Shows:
7h22
